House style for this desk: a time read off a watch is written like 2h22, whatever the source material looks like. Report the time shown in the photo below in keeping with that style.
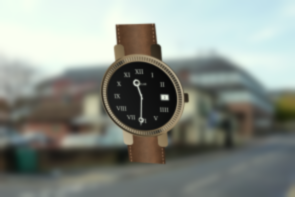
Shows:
11h31
